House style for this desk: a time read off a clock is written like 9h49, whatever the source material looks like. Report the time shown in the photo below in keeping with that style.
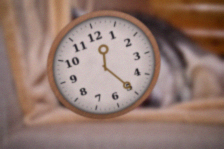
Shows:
12h25
